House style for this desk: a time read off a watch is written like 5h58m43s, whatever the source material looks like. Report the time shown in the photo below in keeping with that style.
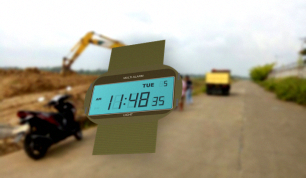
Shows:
11h48m35s
